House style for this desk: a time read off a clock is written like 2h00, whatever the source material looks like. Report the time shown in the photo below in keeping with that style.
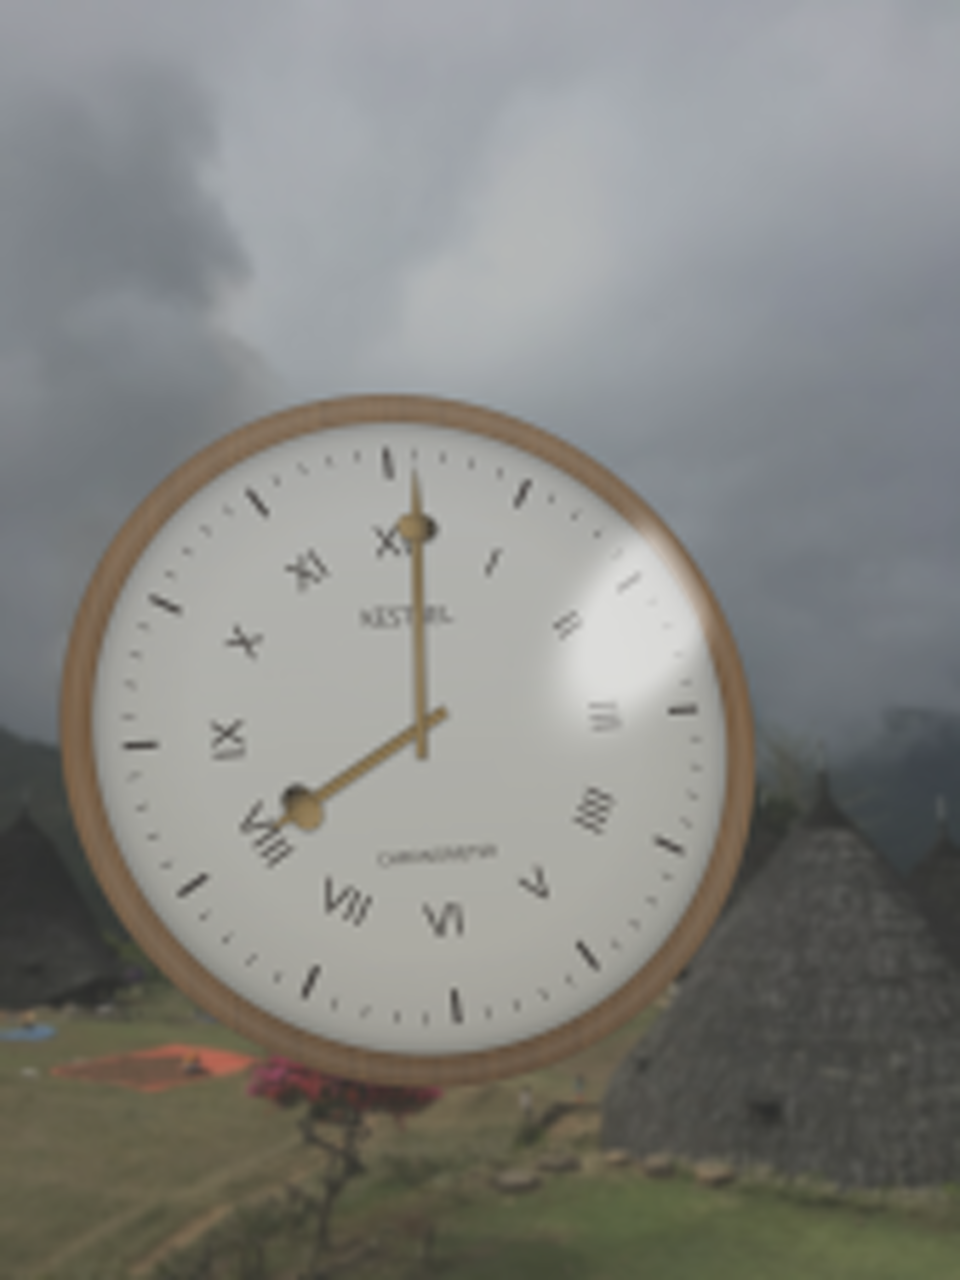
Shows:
8h01
